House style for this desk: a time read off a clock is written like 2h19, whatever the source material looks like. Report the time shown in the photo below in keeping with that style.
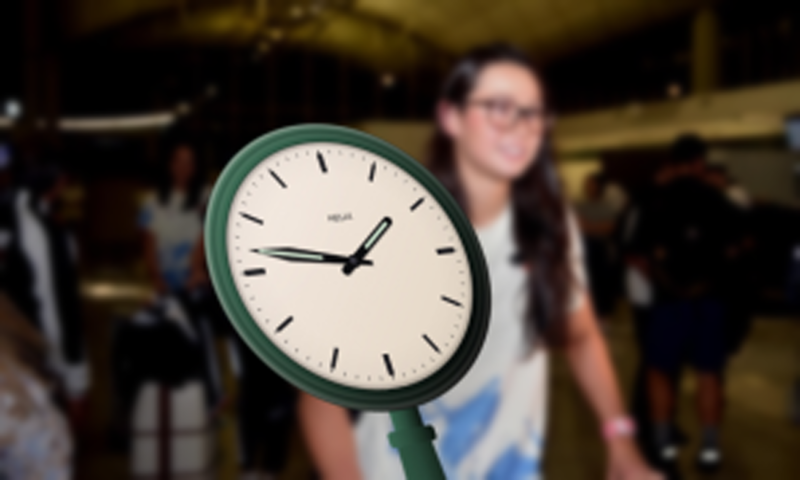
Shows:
1h47
